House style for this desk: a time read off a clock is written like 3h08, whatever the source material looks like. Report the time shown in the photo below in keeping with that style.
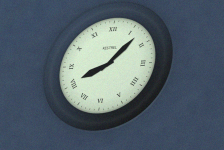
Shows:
8h07
